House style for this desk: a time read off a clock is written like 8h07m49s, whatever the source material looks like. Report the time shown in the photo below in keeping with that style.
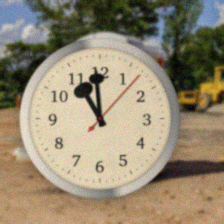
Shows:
10h59m07s
